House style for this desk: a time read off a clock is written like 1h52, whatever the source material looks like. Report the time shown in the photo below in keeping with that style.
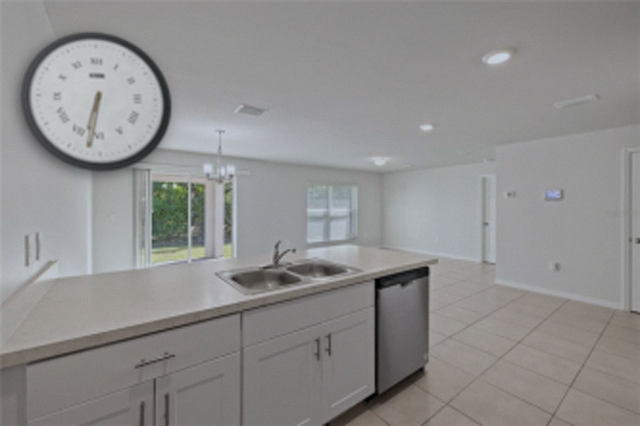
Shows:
6h32
